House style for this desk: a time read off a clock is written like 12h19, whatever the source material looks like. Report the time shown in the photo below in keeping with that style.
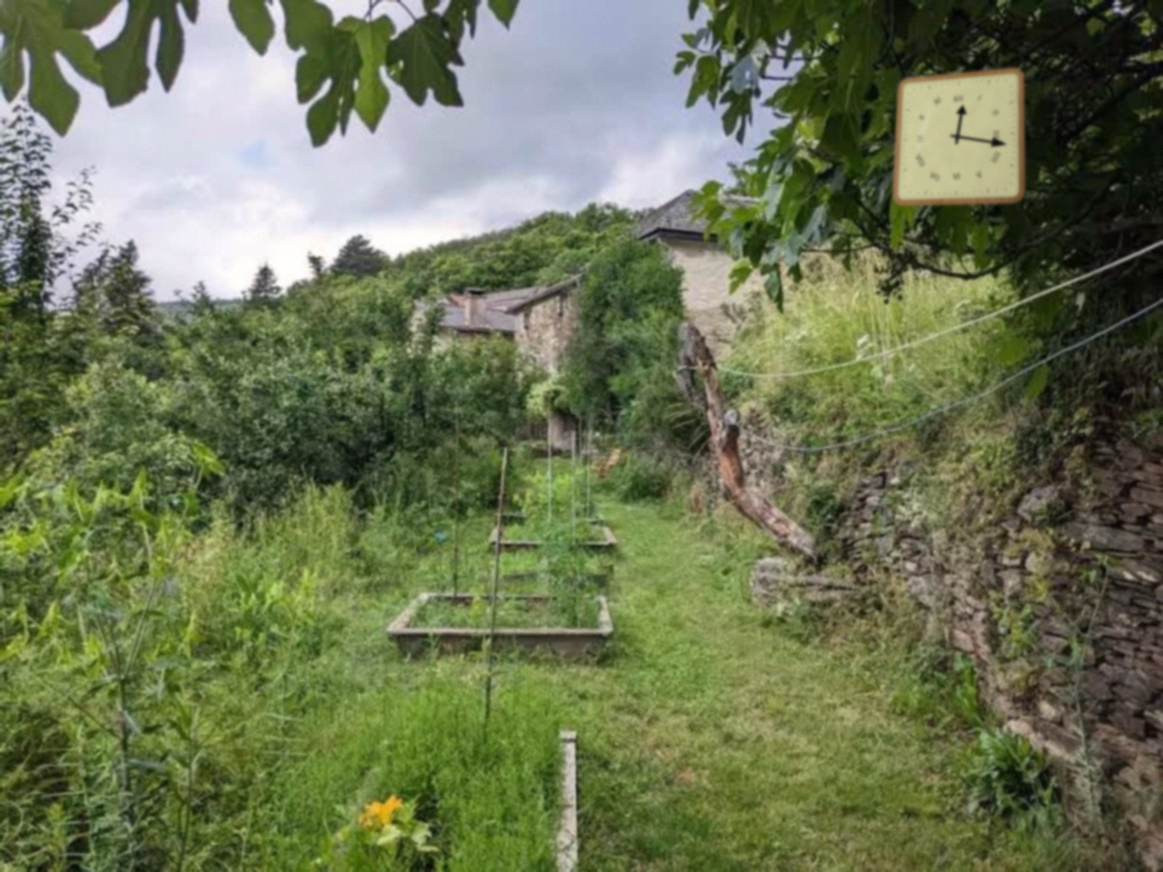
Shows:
12h17
